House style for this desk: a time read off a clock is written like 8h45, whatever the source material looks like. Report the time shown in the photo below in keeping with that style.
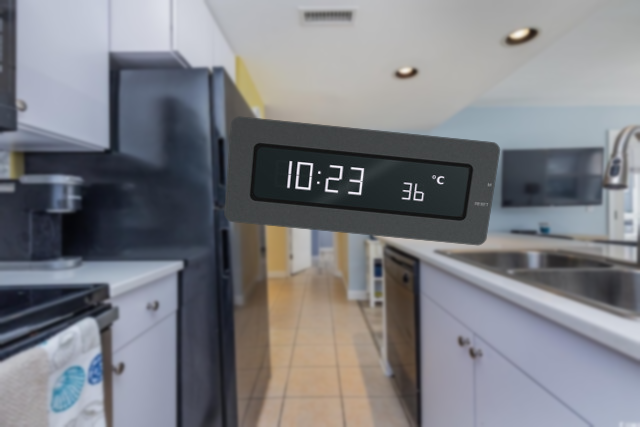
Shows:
10h23
